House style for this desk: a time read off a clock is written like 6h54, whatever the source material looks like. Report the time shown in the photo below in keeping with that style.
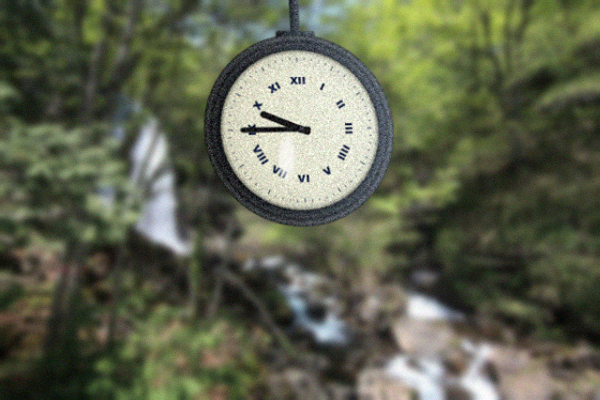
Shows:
9h45
